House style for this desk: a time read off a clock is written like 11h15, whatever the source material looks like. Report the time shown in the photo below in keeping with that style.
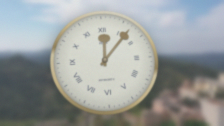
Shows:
12h07
